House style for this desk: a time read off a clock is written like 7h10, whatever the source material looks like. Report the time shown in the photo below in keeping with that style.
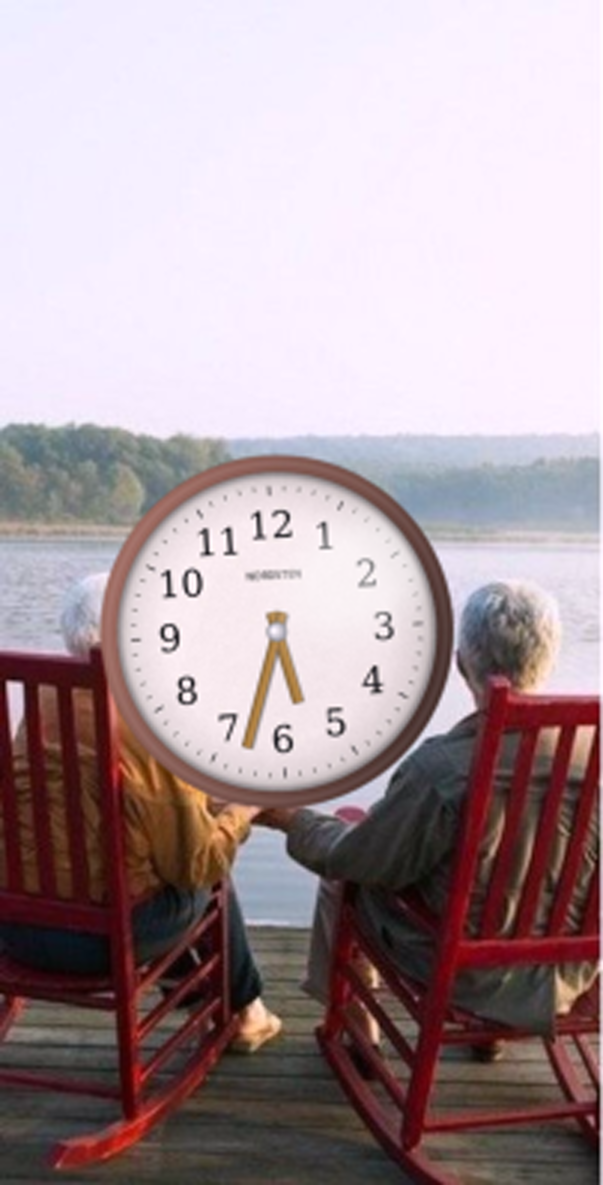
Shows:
5h33
